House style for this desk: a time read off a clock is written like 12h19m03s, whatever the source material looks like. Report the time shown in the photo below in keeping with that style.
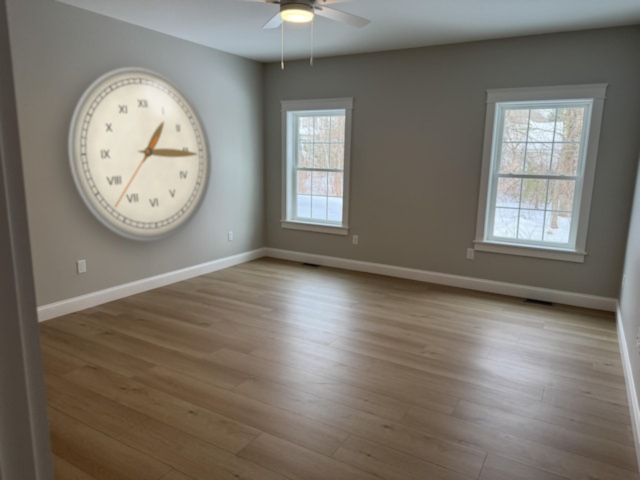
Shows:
1h15m37s
